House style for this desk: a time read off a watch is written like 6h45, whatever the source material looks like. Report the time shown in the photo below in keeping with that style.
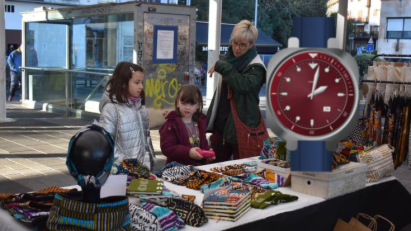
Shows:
2h02
